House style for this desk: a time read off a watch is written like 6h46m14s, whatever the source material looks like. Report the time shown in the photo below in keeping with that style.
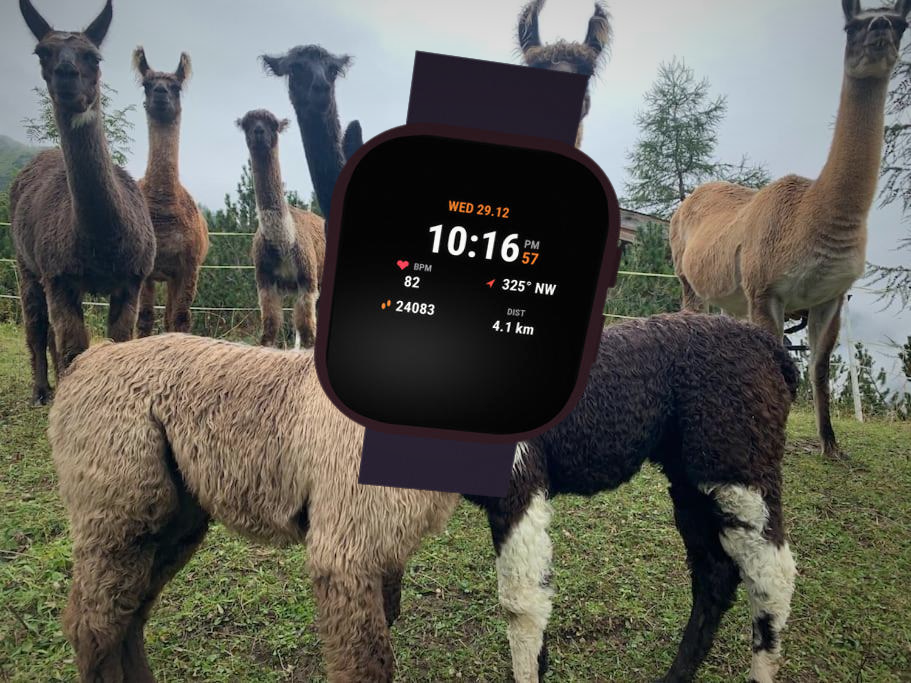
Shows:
10h16m57s
